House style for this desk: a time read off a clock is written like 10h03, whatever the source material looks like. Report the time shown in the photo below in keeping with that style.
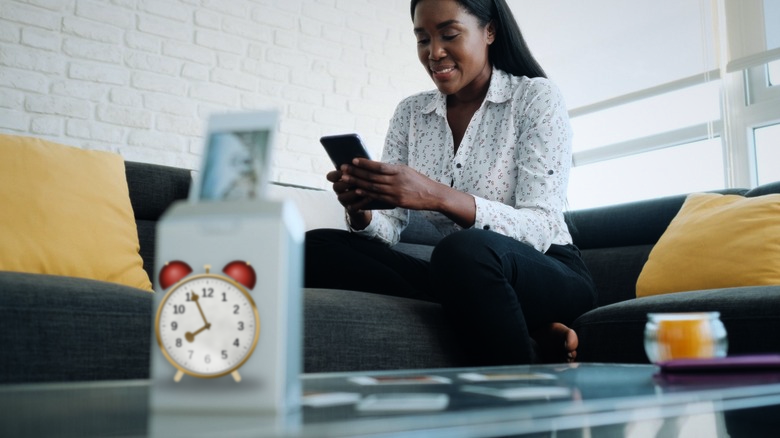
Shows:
7h56
